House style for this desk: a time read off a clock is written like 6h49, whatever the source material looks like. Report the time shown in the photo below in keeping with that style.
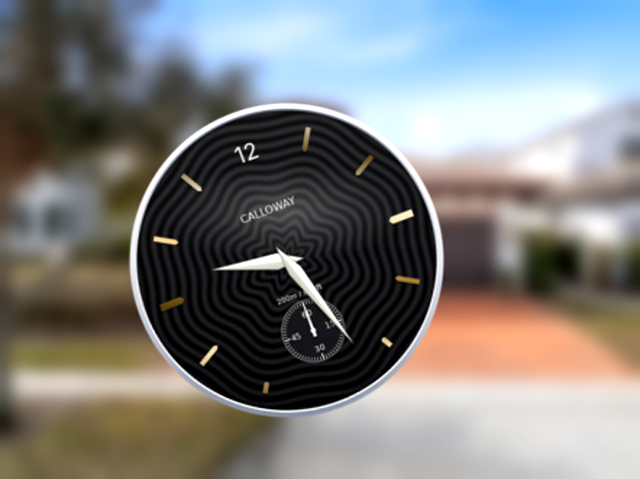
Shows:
9h27
